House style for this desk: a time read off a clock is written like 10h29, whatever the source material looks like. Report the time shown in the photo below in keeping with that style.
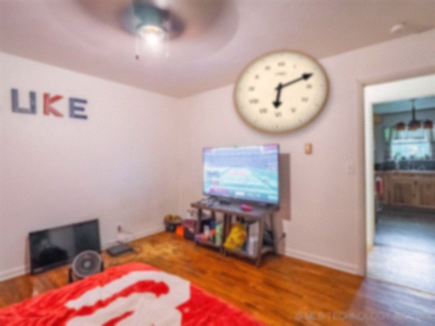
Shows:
6h11
